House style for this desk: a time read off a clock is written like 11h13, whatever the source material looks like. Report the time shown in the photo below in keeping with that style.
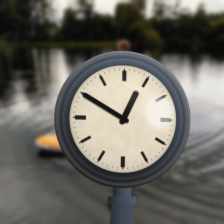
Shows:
12h50
